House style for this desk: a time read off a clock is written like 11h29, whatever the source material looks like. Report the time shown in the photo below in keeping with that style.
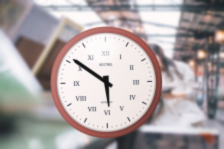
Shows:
5h51
